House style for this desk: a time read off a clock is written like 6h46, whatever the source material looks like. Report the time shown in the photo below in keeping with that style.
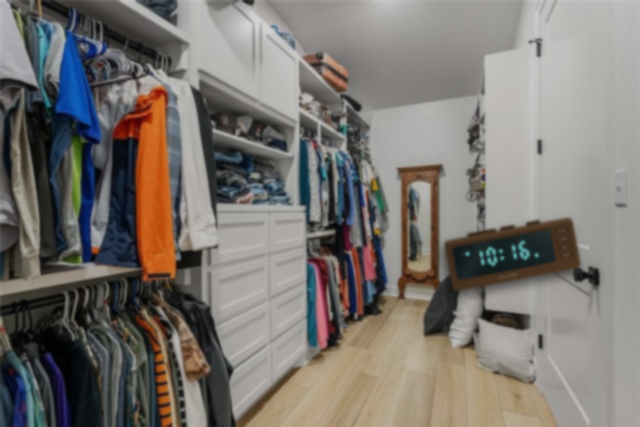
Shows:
10h16
